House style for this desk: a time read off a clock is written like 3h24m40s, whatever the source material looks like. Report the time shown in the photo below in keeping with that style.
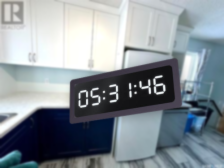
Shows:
5h31m46s
